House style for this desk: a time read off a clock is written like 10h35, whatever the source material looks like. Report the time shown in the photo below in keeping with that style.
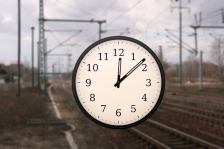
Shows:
12h08
